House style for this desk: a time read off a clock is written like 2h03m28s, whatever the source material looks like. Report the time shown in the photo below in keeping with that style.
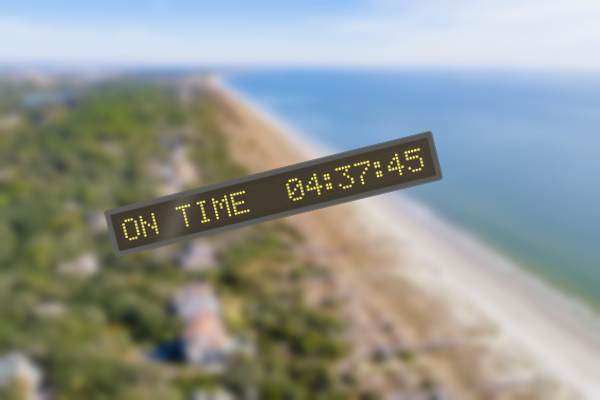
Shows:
4h37m45s
